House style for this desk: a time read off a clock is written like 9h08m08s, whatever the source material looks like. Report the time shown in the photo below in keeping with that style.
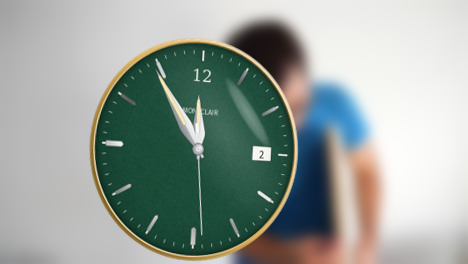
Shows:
11h54m29s
